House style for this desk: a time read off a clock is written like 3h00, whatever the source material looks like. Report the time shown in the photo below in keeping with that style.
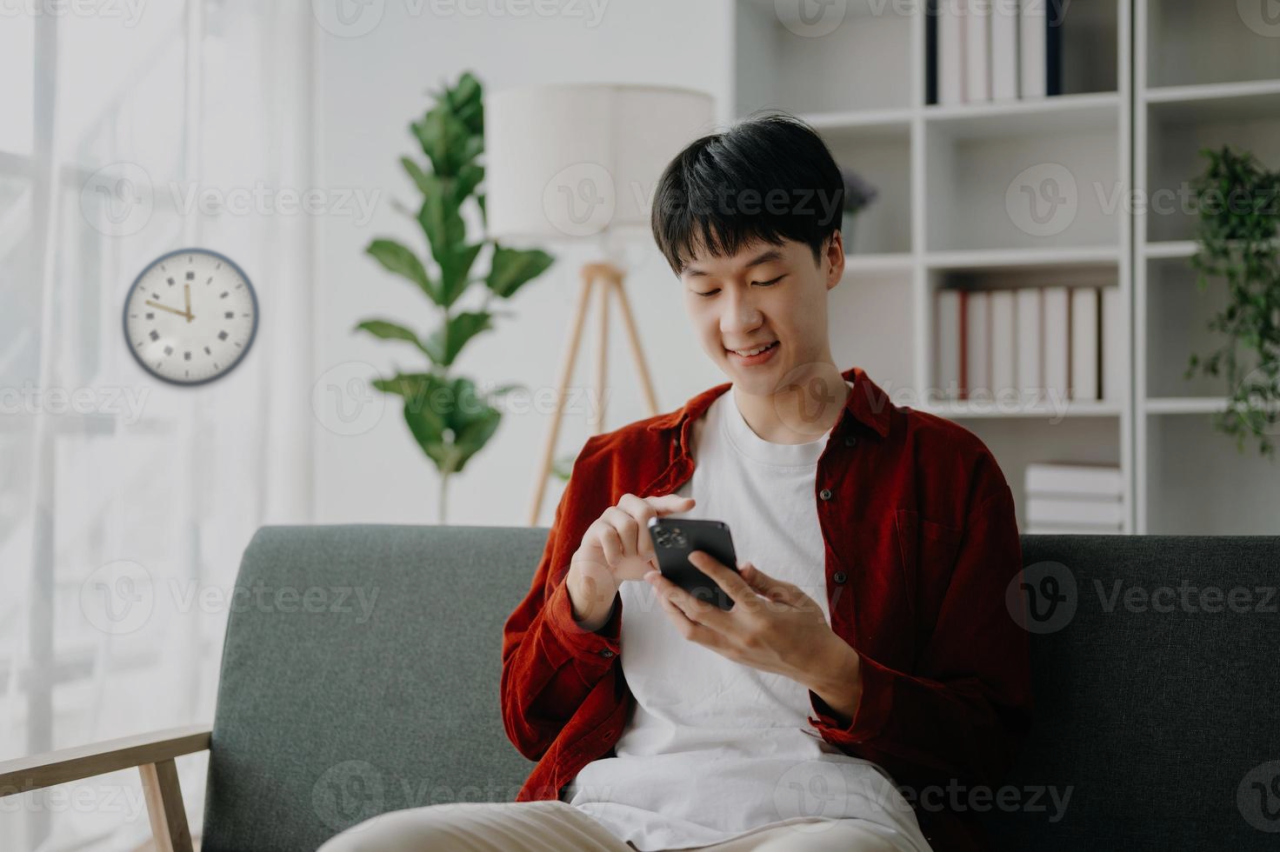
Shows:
11h48
